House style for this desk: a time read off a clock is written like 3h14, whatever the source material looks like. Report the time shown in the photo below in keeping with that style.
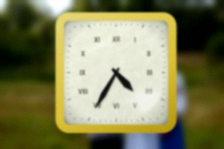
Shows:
4h35
